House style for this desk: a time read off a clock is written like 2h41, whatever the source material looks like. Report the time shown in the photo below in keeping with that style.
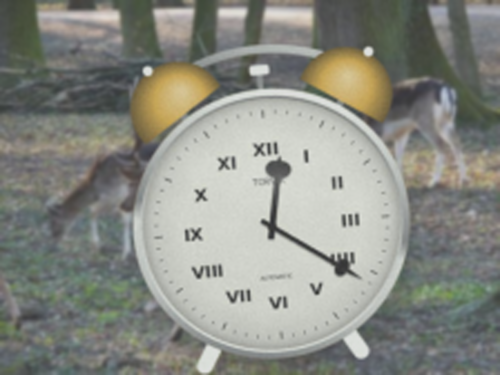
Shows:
12h21
